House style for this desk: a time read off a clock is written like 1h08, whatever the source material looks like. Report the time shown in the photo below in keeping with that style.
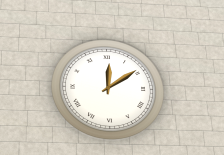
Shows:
12h09
